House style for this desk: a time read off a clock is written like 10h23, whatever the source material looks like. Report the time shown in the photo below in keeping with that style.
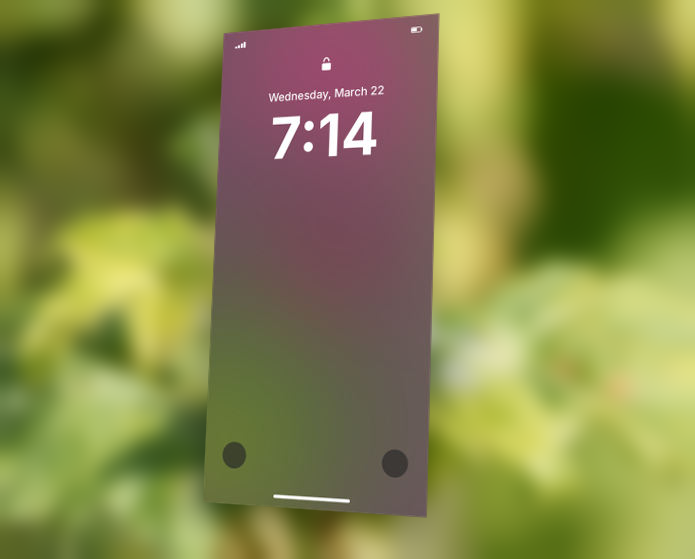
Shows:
7h14
